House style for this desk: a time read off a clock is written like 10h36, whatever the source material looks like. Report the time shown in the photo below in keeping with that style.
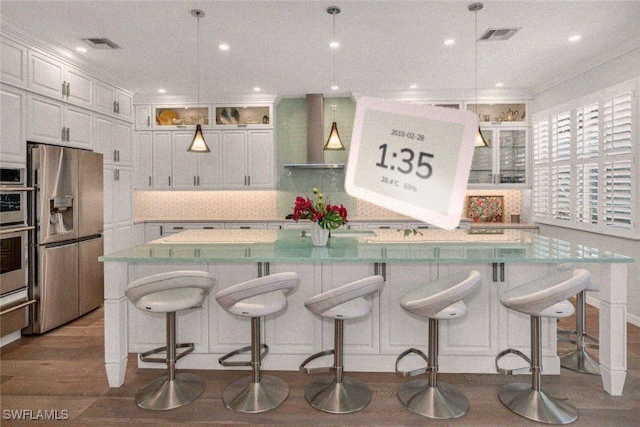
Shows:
1h35
